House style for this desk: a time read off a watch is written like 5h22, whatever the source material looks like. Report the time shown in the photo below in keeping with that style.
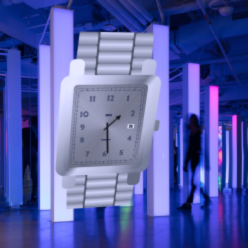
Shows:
1h29
